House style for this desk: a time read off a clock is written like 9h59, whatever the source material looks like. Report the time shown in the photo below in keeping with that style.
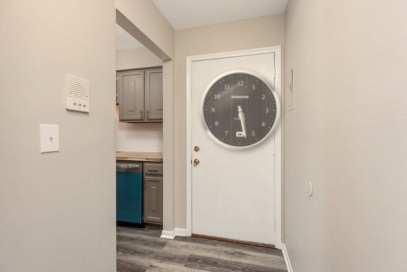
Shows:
5h28
